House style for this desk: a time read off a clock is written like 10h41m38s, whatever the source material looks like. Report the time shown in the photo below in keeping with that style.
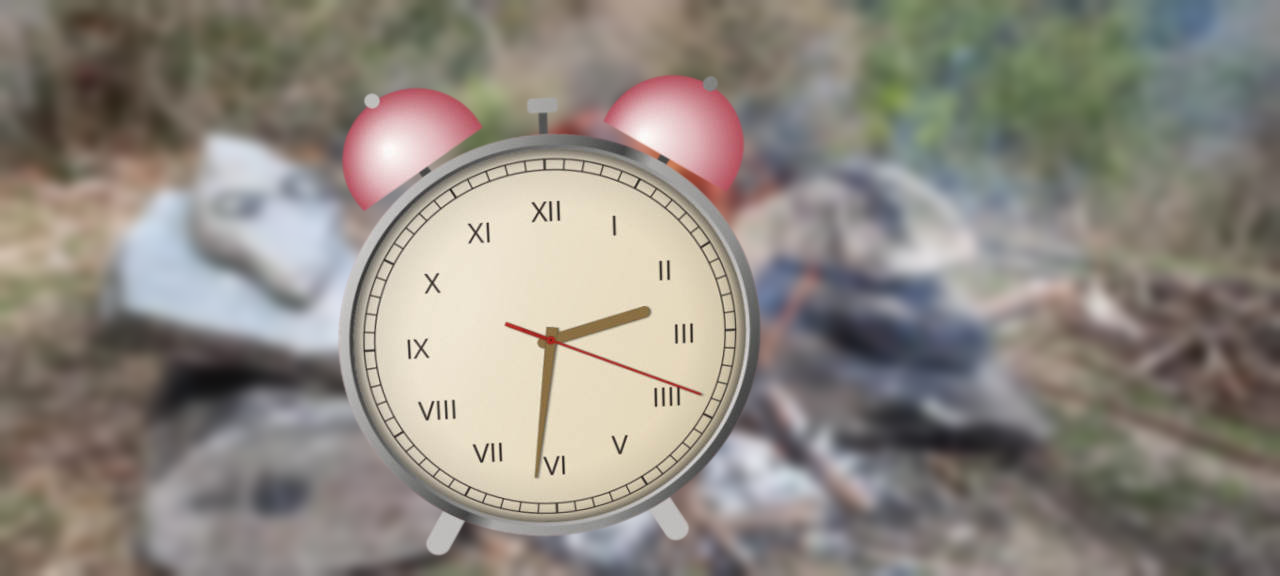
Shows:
2h31m19s
